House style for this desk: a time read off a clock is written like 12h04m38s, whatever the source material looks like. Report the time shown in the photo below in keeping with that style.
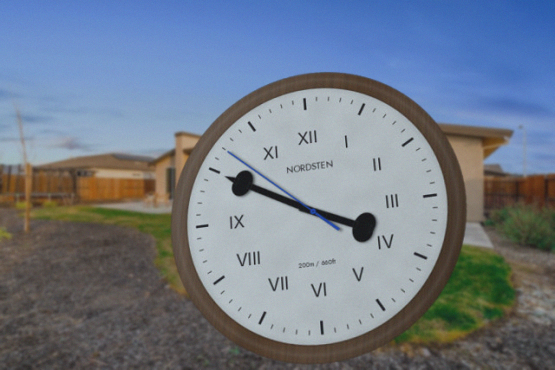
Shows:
3h49m52s
